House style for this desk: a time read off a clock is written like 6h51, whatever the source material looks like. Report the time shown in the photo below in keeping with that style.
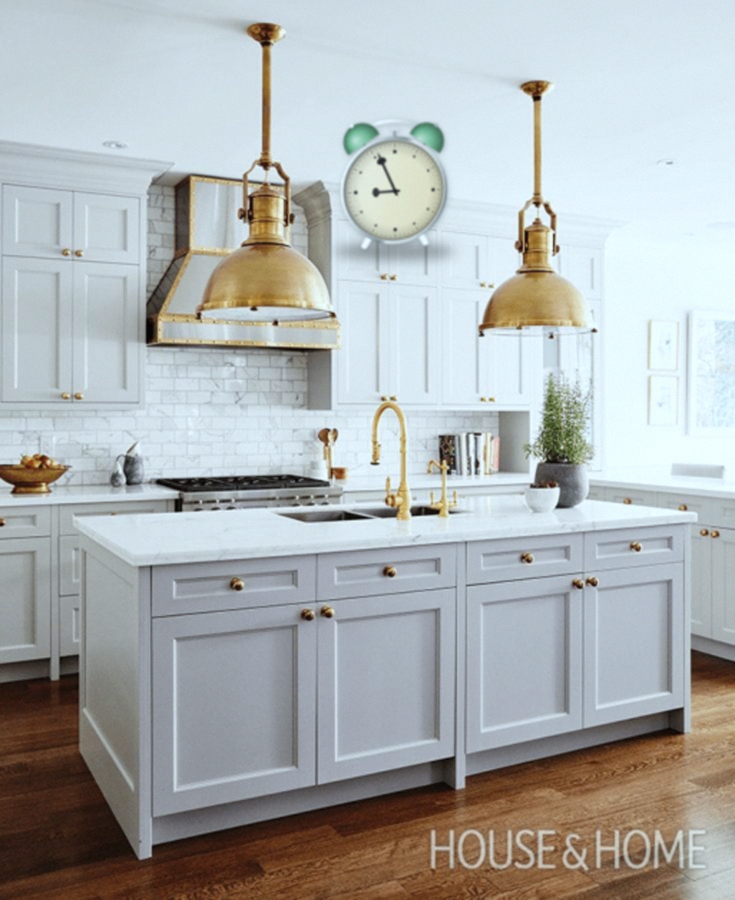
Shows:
8h56
